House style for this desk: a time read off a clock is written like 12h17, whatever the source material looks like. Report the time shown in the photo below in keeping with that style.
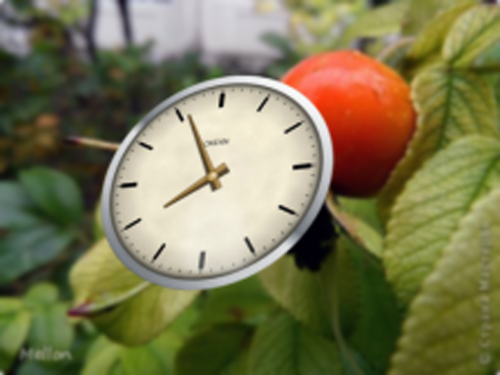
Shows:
7h56
